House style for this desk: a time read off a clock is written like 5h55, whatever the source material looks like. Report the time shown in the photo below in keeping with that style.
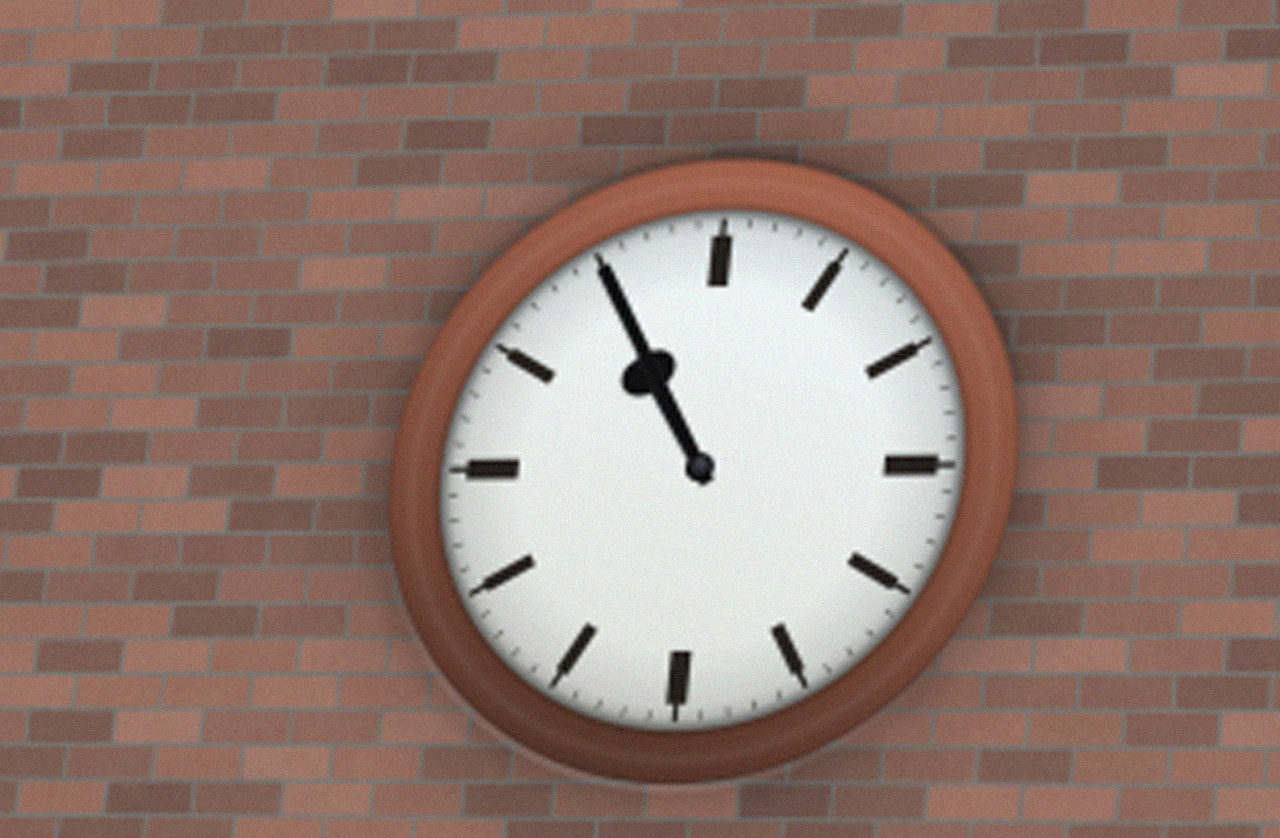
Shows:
10h55
